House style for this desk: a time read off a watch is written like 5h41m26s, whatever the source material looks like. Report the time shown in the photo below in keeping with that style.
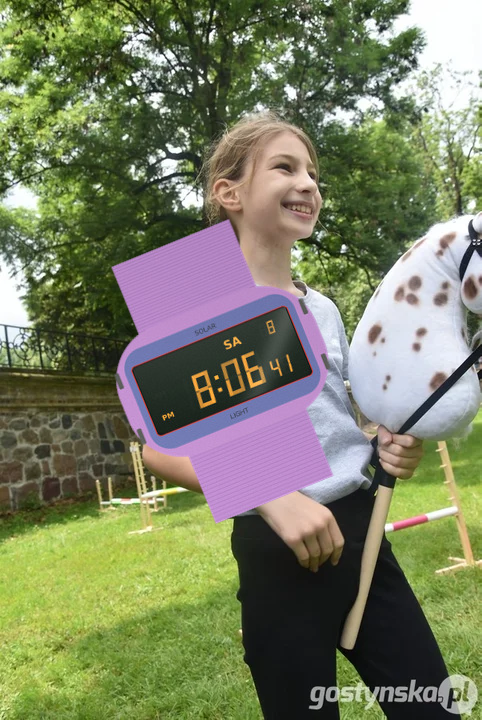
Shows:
8h06m41s
